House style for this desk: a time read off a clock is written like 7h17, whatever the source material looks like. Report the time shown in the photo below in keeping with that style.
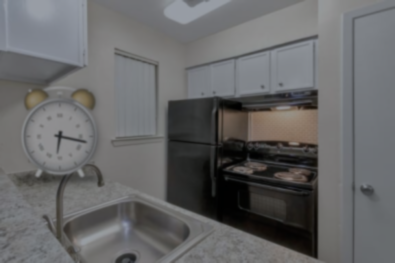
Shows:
6h17
